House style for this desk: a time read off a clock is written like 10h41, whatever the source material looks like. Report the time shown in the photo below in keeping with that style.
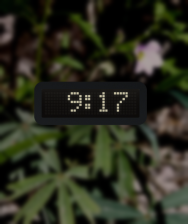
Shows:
9h17
